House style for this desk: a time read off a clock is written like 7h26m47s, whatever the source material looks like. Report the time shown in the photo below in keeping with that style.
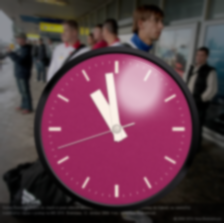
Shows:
10h58m42s
